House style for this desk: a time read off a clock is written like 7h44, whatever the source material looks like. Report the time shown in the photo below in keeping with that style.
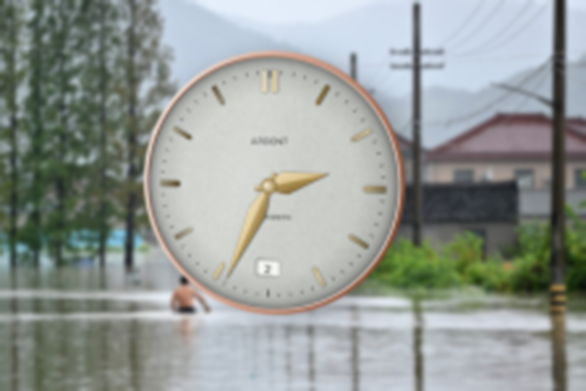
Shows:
2h34
